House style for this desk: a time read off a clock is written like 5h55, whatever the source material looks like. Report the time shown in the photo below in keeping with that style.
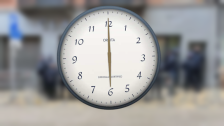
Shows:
6h00
